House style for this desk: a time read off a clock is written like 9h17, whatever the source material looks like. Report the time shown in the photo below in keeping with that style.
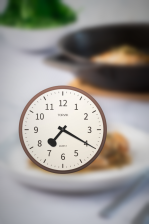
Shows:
7h20
